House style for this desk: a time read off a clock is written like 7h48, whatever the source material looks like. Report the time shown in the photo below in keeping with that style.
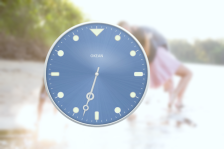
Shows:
6h33
